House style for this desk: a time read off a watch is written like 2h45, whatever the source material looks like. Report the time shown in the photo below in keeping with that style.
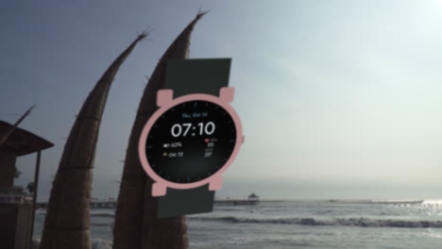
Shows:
7h10
